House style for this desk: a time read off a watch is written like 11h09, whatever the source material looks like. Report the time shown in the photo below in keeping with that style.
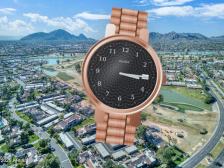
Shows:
3h15
